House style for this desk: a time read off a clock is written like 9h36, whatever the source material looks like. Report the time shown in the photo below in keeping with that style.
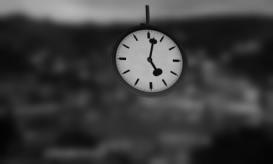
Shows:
5h02
